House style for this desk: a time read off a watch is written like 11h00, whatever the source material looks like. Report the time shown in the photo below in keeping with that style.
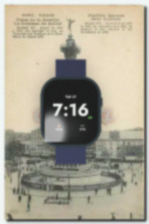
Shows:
7h16
